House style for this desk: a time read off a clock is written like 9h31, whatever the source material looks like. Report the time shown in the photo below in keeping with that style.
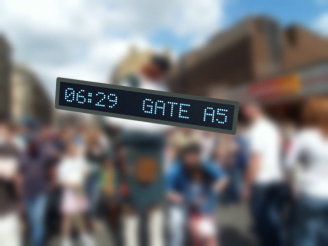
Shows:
6h29
